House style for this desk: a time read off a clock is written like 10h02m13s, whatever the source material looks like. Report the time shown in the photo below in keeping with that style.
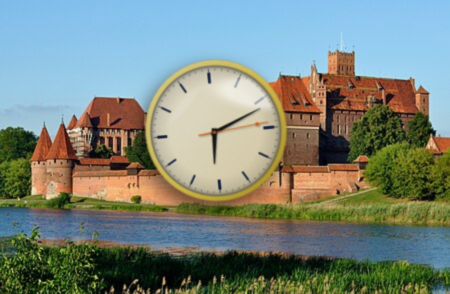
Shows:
6h11m14s
